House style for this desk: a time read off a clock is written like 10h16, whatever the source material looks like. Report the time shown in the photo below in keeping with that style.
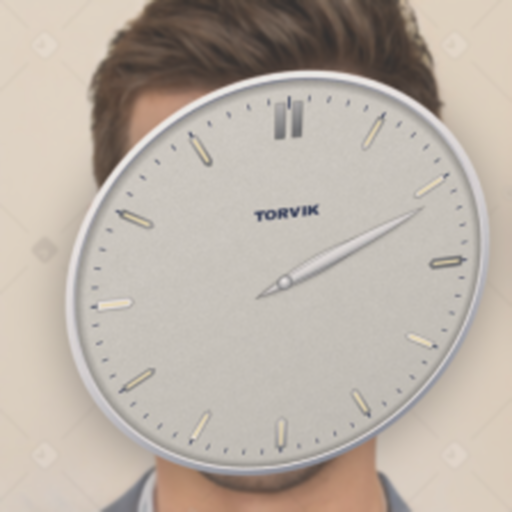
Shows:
2h11
